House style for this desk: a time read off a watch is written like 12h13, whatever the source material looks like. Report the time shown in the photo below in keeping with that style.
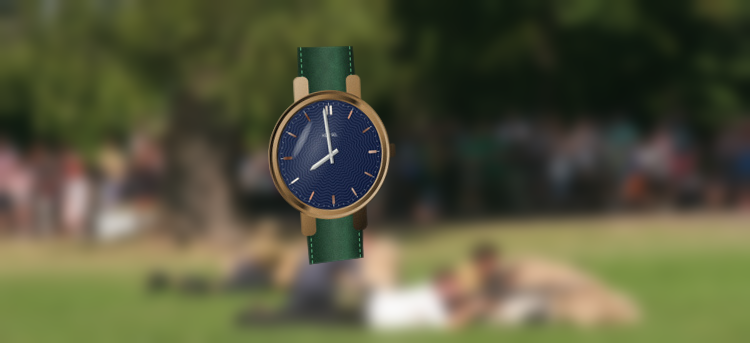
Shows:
7h59
